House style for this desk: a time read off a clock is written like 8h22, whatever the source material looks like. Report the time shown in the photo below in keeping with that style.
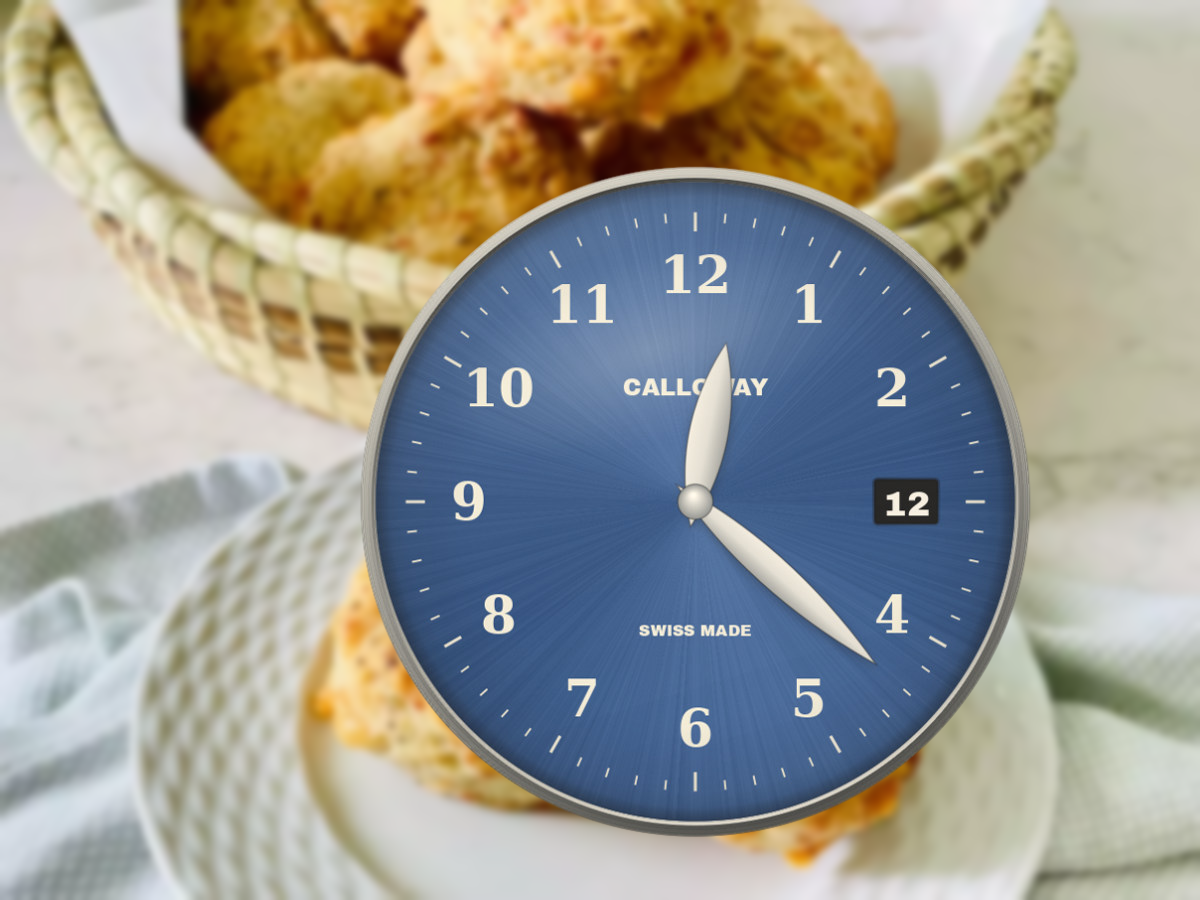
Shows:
12h22
